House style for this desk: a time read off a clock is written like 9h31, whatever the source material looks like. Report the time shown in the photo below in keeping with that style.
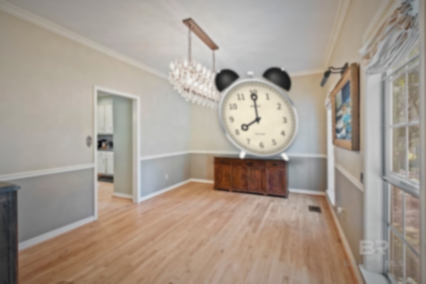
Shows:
8h00
